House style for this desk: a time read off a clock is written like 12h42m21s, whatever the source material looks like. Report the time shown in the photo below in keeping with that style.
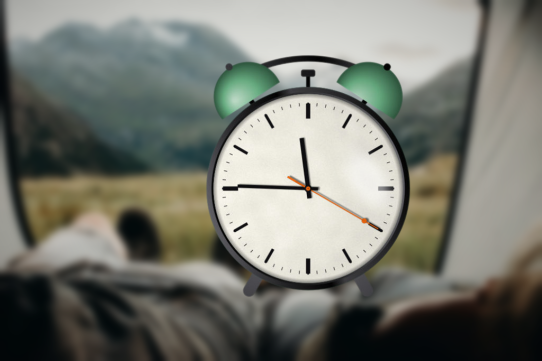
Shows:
11h45m20s
